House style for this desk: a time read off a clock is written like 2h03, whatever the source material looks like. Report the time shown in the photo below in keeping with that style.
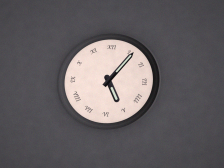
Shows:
5h06
